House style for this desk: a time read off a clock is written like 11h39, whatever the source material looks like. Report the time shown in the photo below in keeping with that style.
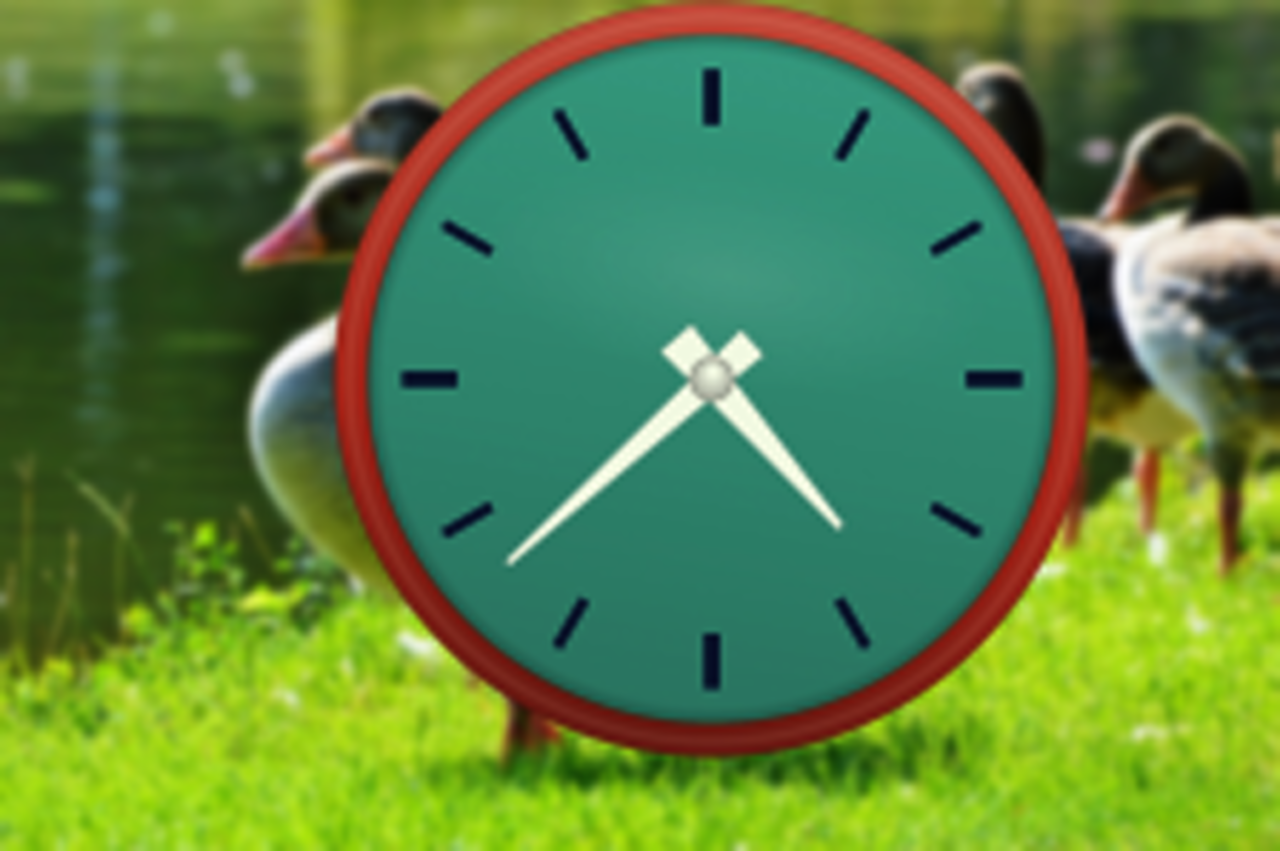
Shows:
4h38
